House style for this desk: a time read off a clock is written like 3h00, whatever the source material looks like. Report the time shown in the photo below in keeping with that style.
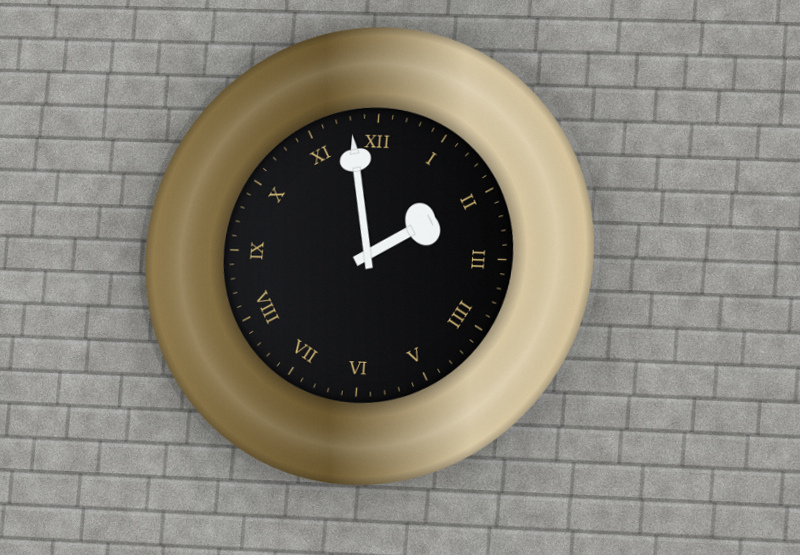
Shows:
1h58
